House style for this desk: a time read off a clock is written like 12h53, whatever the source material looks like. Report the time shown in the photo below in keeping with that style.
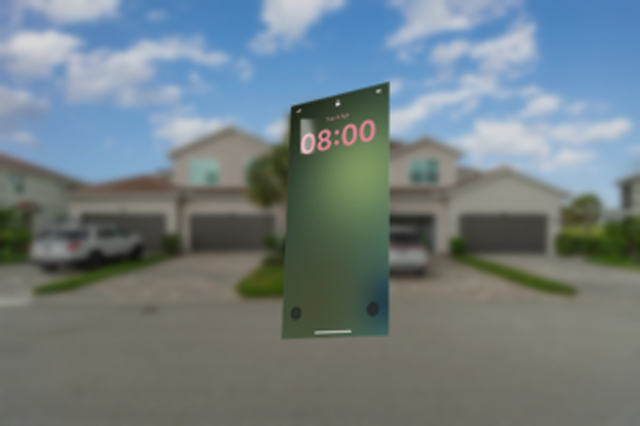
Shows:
8h00
